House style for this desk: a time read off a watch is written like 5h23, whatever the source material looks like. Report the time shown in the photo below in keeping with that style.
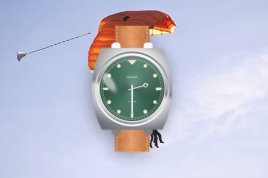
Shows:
2h30
